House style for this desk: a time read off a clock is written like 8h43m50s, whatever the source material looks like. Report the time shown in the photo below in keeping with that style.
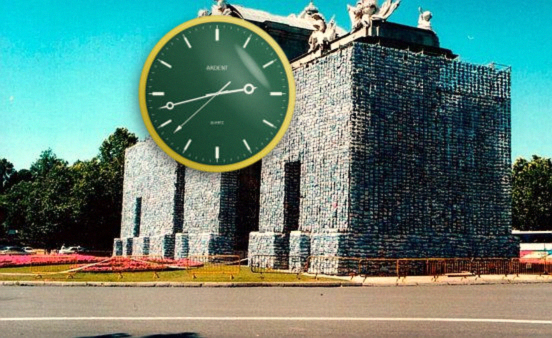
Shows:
2h42m38s
